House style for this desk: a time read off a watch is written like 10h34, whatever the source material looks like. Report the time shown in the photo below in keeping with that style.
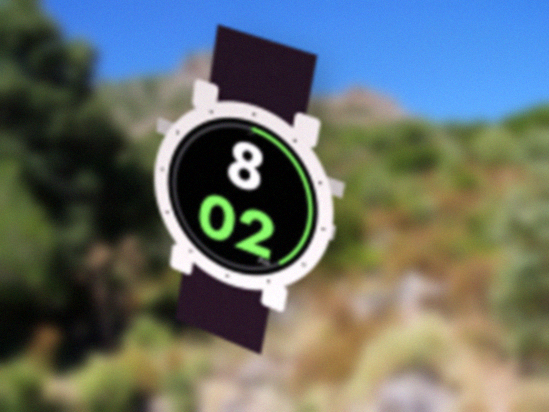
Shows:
8h02
